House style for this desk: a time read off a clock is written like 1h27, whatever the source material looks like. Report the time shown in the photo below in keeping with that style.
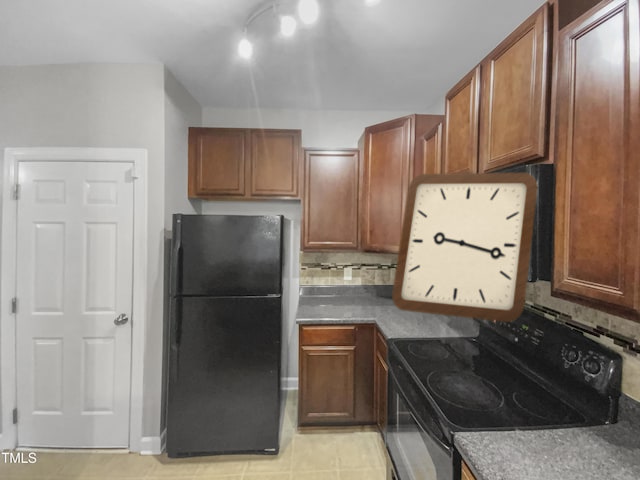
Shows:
9h17
